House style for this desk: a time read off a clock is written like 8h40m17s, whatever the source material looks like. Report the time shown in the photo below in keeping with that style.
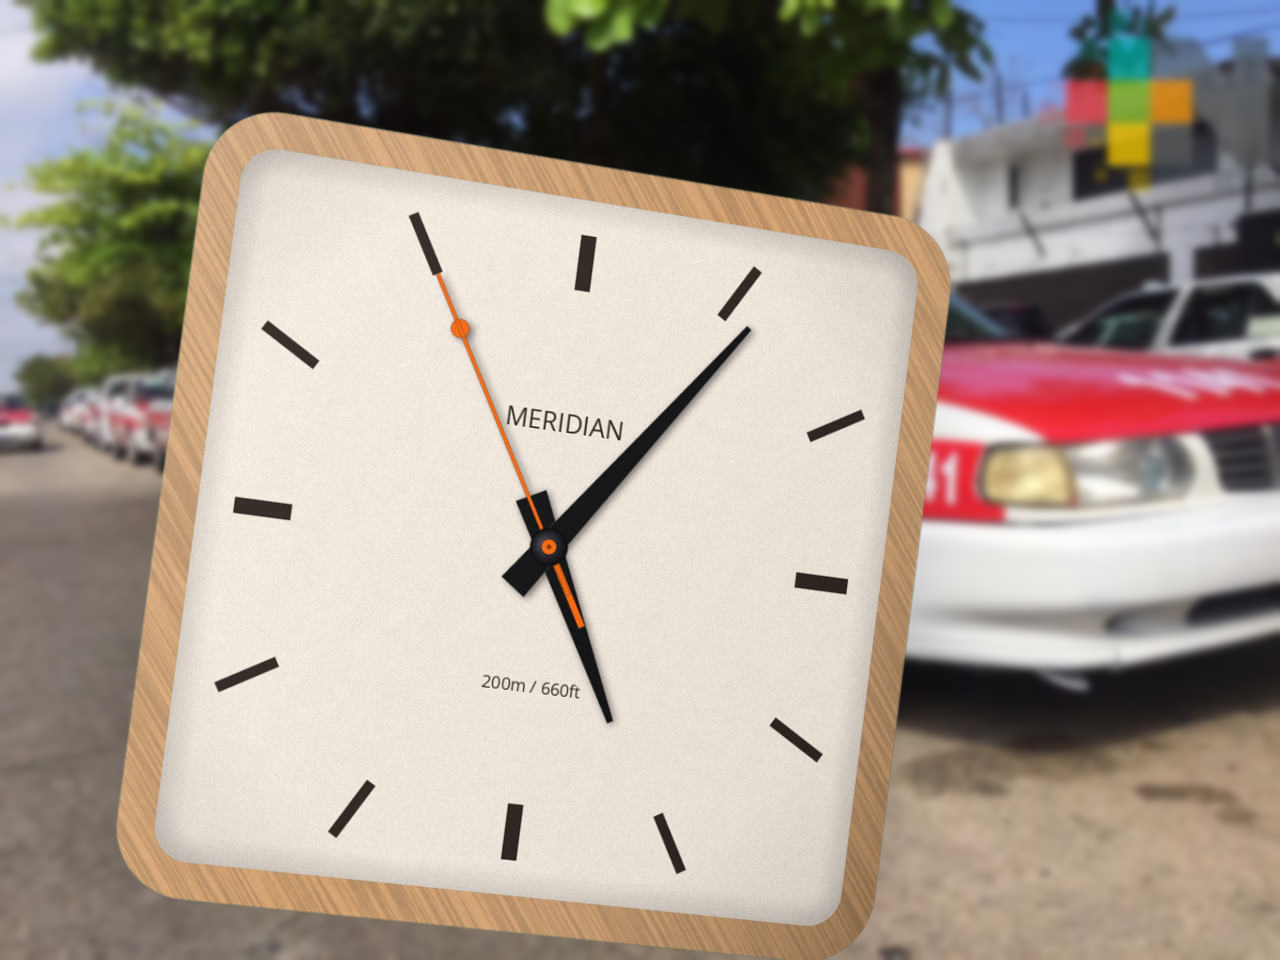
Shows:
5h05m55s
